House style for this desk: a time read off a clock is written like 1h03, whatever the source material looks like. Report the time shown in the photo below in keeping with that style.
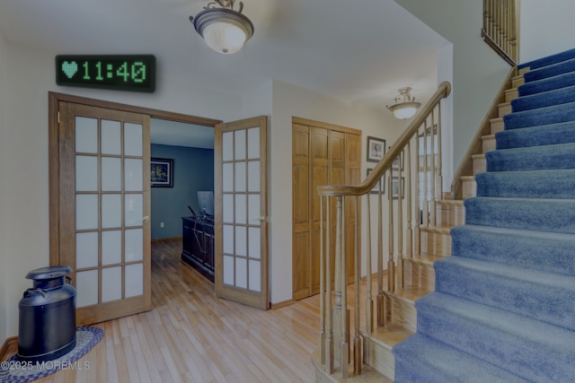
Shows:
11h40
